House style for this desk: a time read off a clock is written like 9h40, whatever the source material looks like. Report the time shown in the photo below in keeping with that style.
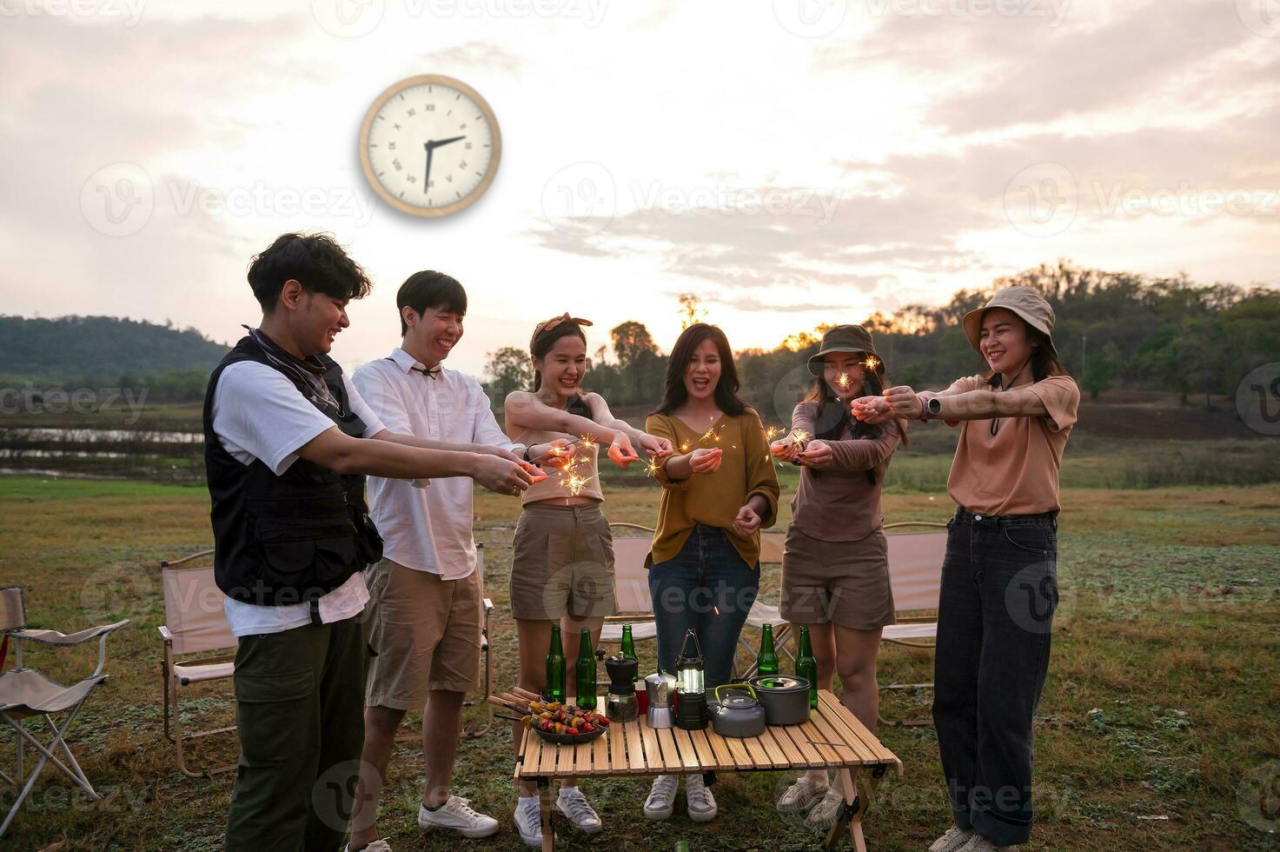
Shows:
2h31
